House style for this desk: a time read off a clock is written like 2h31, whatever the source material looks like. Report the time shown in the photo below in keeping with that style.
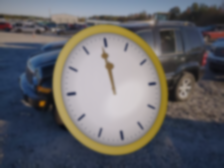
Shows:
11h59
